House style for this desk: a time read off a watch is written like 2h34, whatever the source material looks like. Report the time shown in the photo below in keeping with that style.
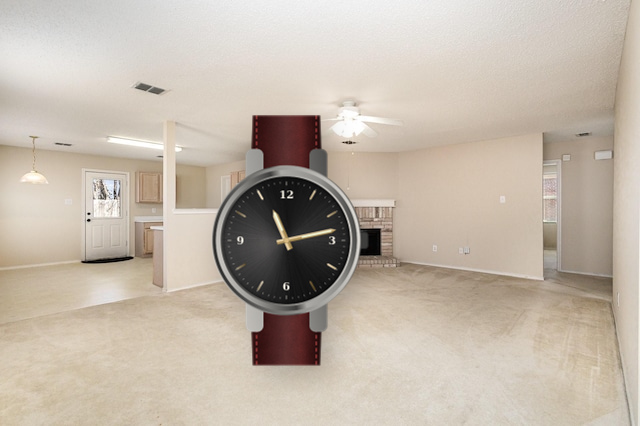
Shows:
11h13
